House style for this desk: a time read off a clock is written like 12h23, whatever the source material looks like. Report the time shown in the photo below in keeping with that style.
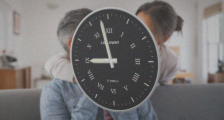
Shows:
8h58
